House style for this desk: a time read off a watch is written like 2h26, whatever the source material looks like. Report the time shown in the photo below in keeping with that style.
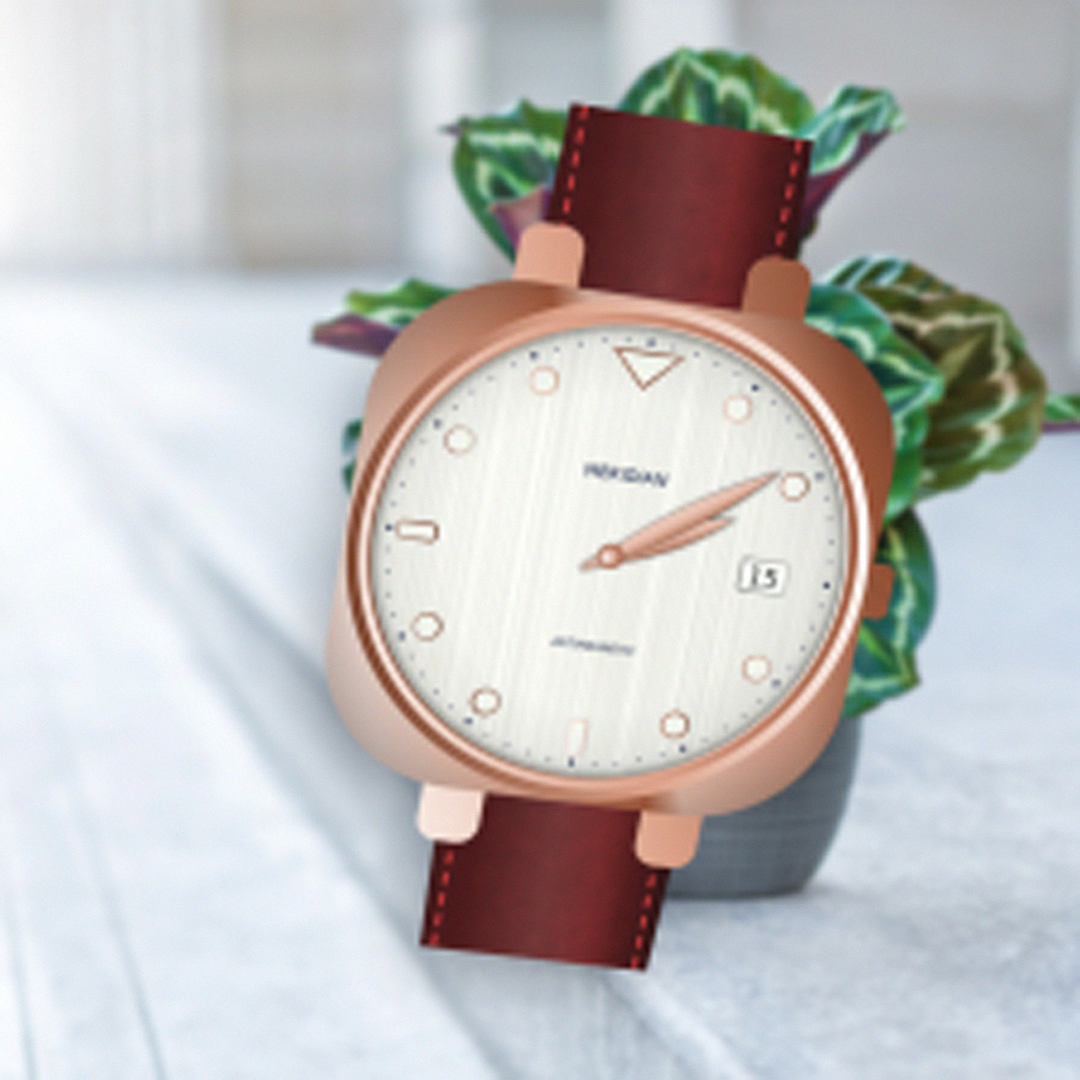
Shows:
2h09
